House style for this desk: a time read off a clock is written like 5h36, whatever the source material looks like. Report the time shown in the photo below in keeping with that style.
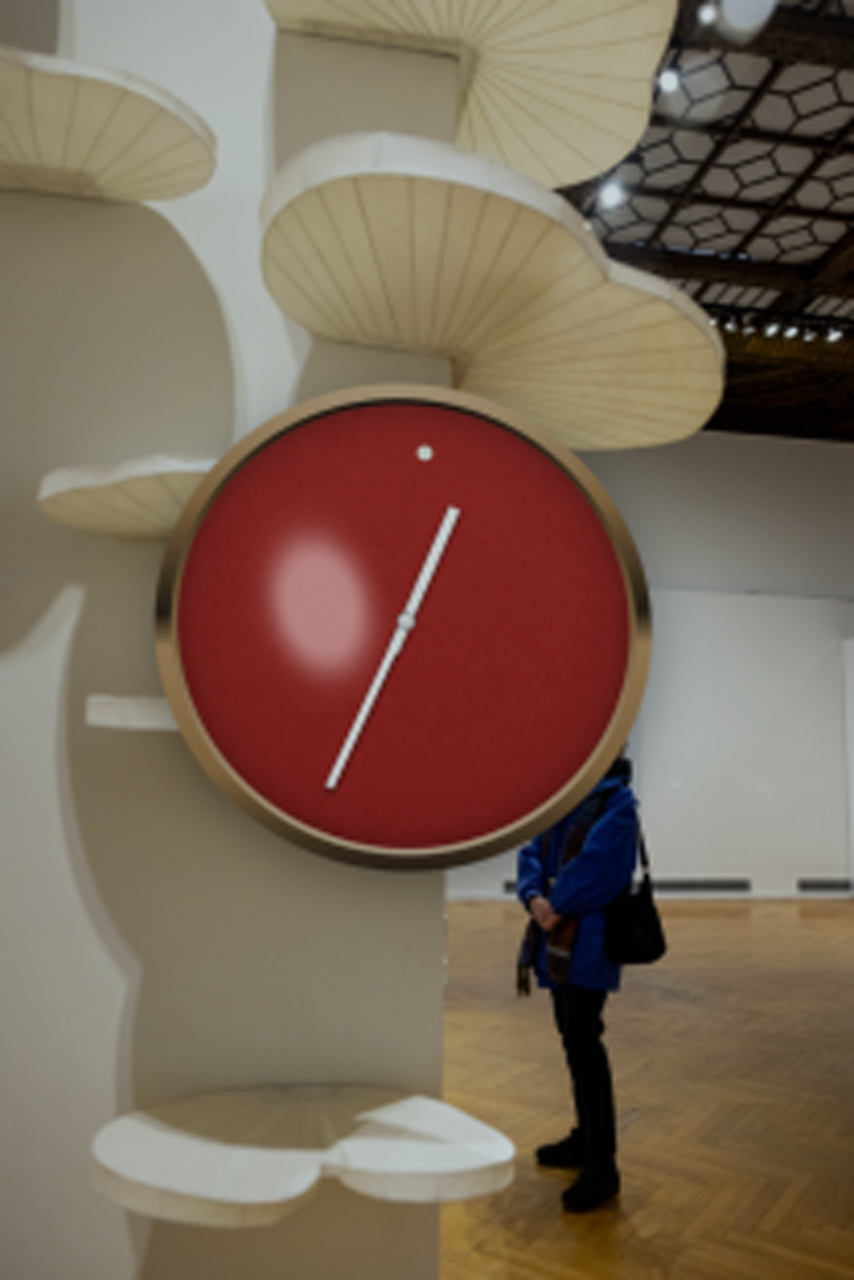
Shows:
12h33
